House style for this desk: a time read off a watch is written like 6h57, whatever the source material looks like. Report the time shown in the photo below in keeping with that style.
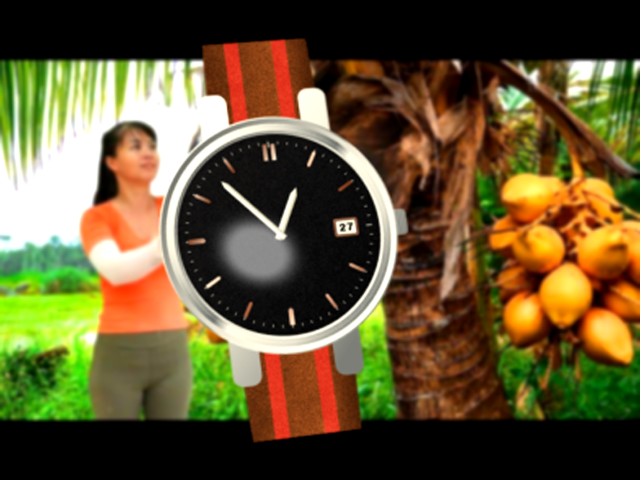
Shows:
12h53
